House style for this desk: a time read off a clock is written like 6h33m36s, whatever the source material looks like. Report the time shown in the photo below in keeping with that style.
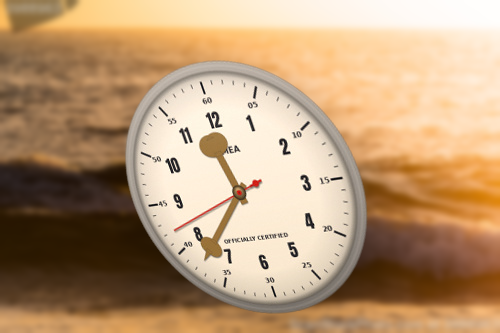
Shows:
11h37m42s
